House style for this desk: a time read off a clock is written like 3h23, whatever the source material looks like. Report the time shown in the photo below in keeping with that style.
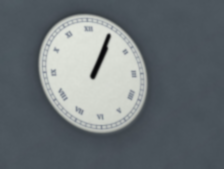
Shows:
1h05
